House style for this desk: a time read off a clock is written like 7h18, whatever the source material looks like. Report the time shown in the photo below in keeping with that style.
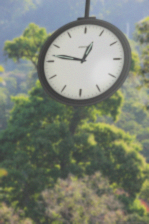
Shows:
12h47
